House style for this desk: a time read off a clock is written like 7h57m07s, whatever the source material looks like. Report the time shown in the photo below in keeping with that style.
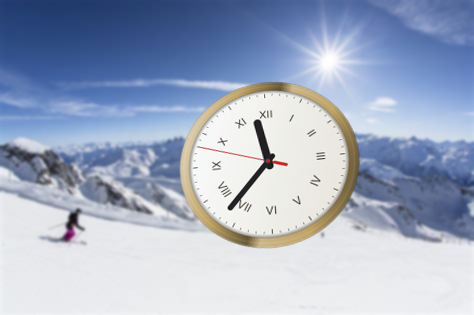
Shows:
11h36m48s
